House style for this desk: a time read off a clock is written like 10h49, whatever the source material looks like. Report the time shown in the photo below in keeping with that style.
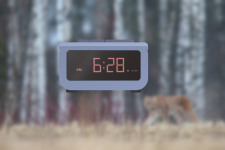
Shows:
6h28
